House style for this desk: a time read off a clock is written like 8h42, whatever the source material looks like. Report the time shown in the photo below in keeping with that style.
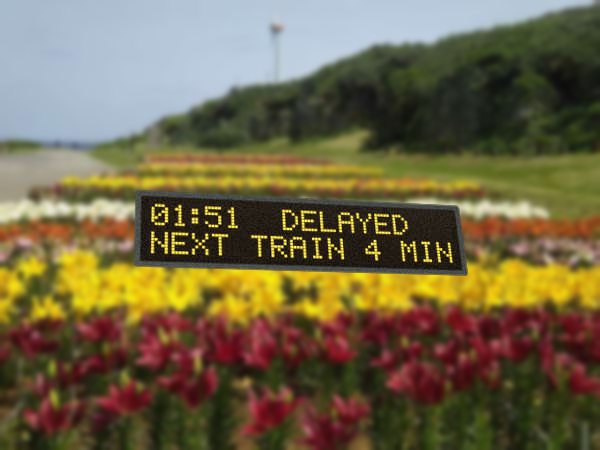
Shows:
1h51
